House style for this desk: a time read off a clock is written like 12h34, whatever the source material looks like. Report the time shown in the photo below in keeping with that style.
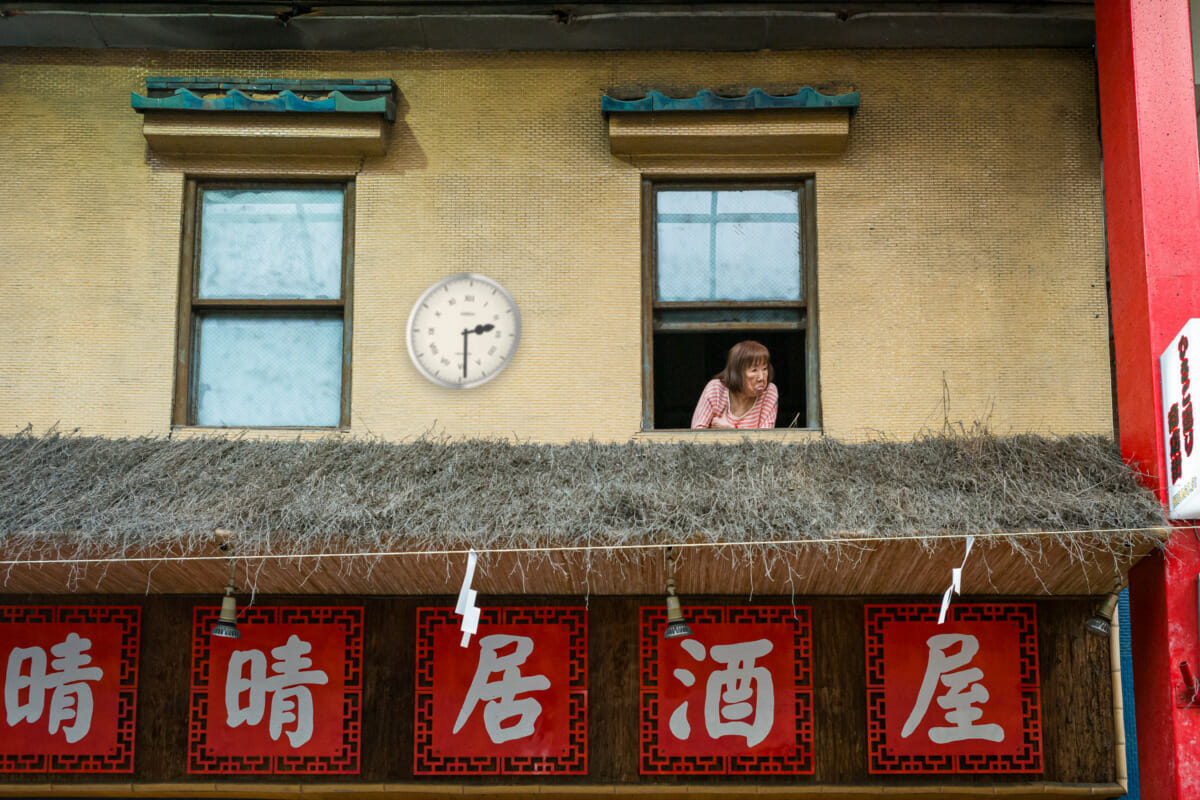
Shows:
2h29
